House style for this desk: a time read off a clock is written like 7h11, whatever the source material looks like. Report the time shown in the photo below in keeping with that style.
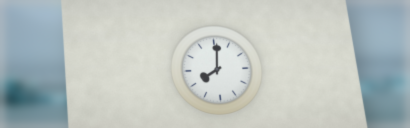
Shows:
8h01
